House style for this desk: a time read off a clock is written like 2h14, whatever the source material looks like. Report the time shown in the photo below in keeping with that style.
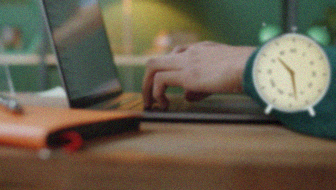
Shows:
10h28
